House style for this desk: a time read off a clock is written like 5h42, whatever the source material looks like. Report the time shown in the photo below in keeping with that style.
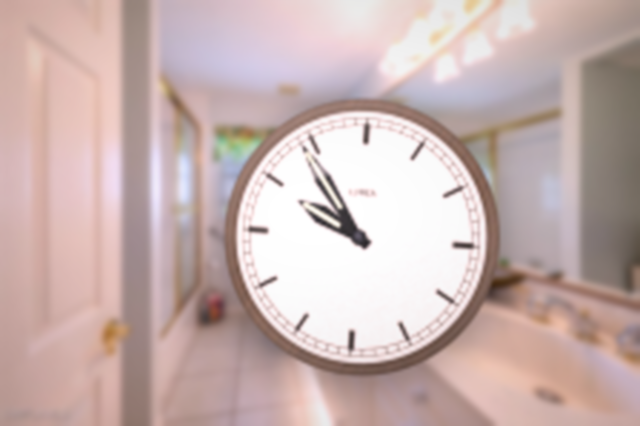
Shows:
9h54
